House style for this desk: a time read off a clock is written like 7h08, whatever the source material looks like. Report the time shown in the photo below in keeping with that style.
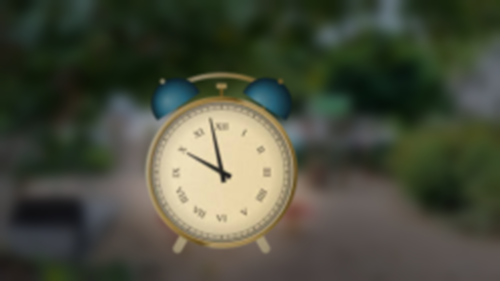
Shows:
9h58
